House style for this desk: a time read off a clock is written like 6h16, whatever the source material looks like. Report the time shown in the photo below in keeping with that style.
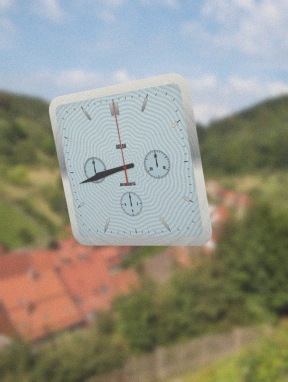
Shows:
8h43
